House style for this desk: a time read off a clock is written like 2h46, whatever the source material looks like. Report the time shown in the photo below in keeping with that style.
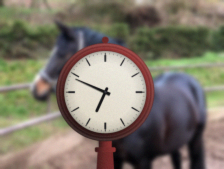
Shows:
6h49
